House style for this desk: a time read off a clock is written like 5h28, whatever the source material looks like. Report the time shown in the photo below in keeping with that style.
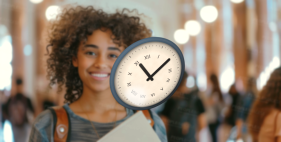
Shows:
11h10
